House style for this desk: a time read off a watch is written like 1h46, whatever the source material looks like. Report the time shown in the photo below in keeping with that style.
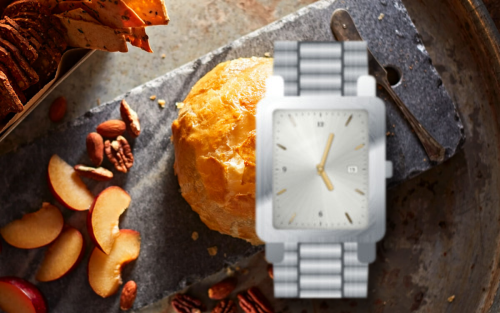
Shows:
5h03
